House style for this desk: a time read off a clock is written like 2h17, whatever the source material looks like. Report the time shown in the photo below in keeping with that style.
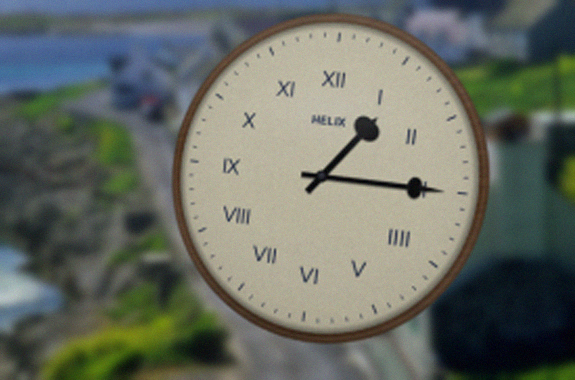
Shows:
1h15
